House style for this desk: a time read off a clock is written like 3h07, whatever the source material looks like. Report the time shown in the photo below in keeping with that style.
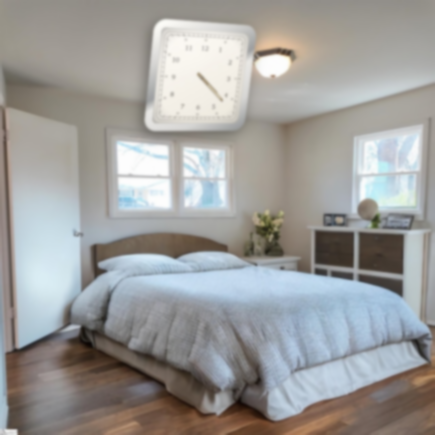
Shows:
4h22
